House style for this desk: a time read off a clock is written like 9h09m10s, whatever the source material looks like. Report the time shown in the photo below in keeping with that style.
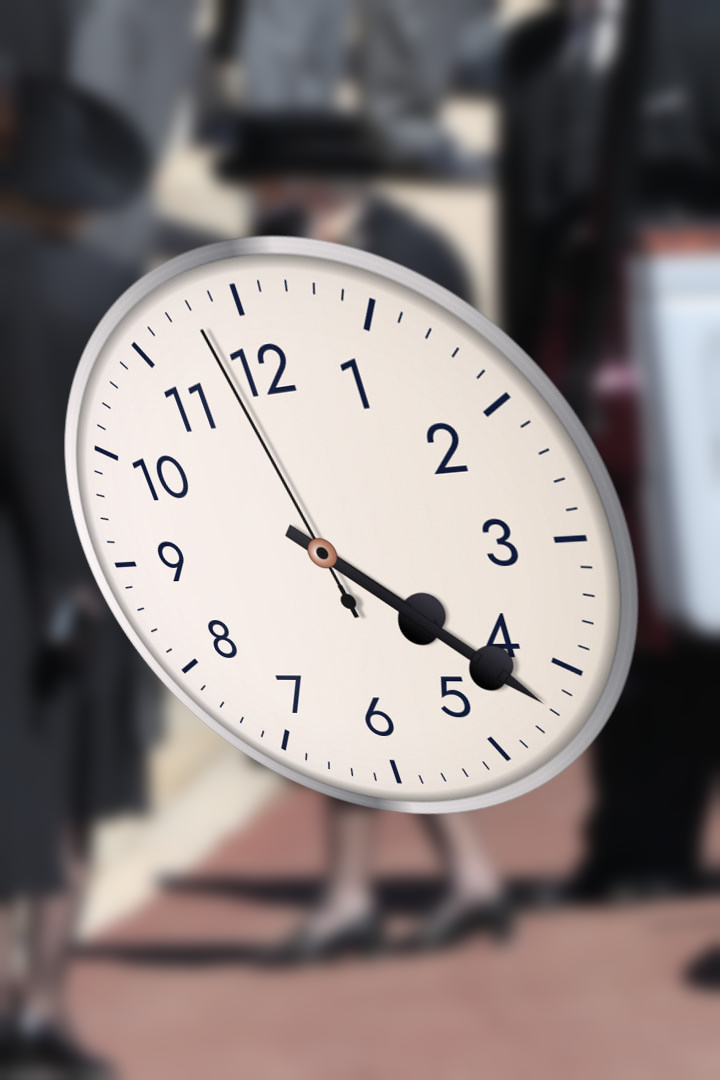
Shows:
4h21m58s
